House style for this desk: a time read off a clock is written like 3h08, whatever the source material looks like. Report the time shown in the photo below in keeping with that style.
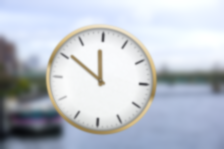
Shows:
11h51
